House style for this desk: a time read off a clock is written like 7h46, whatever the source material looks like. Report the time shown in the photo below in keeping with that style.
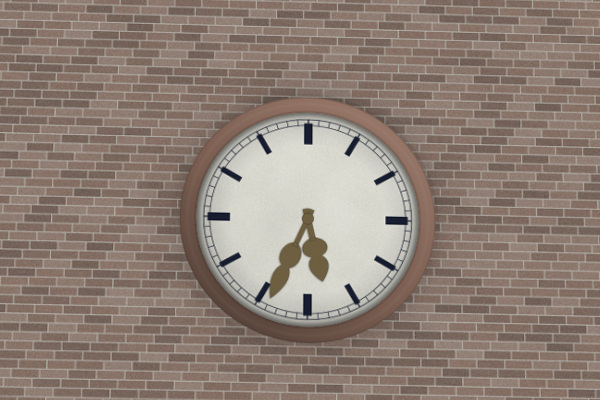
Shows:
5h34
